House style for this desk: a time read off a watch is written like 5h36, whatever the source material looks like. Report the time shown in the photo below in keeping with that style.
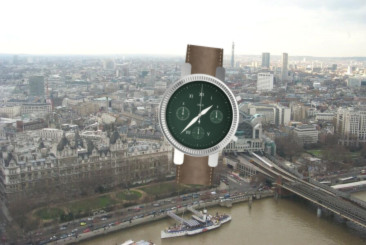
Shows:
1h37
